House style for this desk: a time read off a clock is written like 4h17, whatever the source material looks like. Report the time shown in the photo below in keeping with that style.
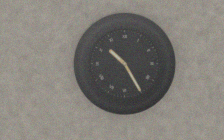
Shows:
10h25
